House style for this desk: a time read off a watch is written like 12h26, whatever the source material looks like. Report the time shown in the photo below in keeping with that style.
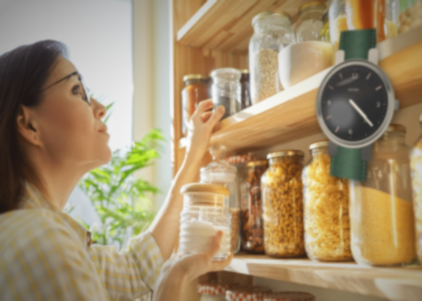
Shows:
4h22
